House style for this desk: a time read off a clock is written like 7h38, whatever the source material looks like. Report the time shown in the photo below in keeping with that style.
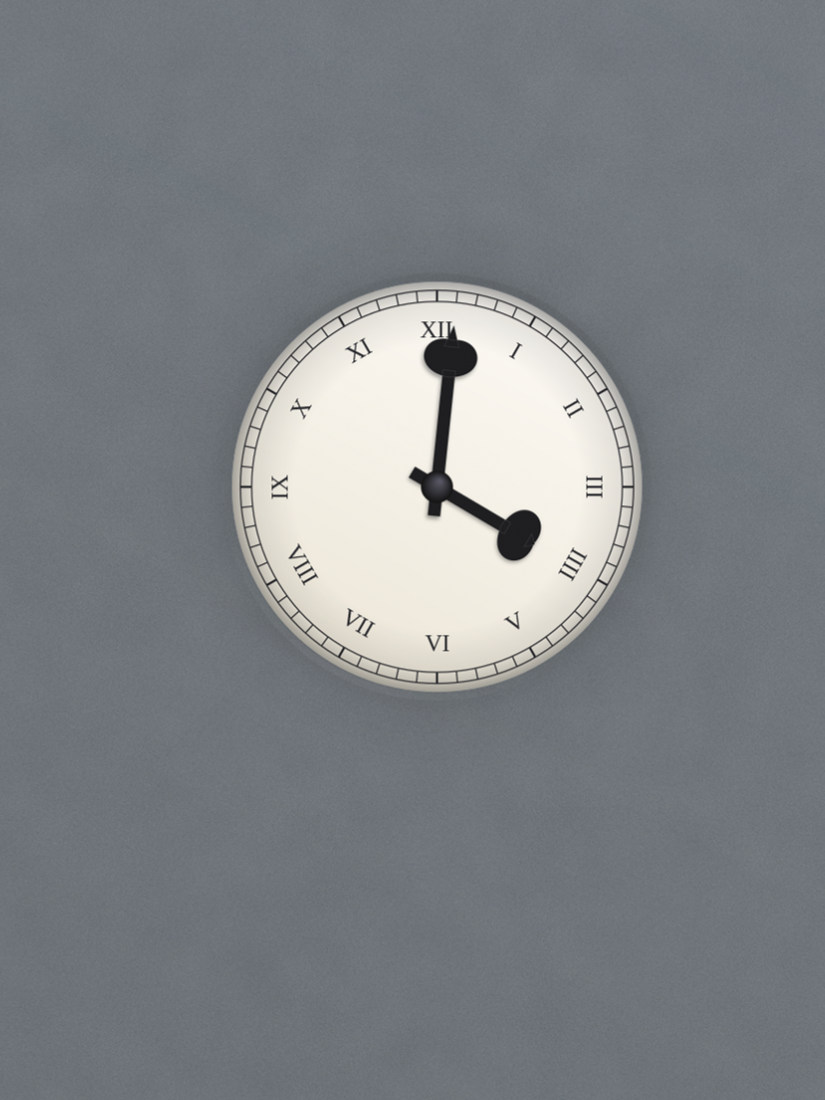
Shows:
4h01
